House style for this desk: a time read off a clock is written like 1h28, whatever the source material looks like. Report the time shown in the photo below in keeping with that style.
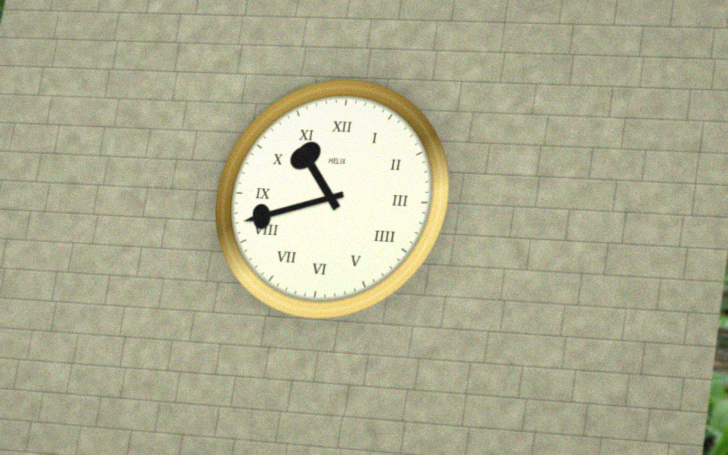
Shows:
10h42
